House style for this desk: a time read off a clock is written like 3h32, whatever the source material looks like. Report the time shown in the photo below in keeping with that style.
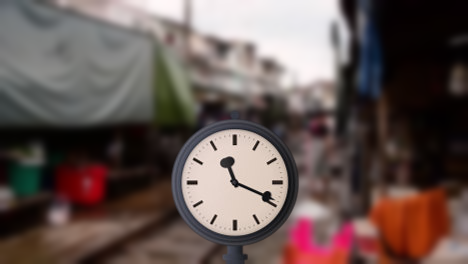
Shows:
11h19
